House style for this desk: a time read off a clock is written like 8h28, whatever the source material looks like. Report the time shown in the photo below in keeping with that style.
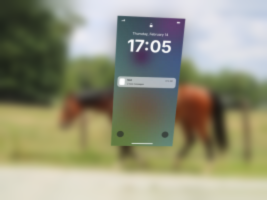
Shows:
17h05
